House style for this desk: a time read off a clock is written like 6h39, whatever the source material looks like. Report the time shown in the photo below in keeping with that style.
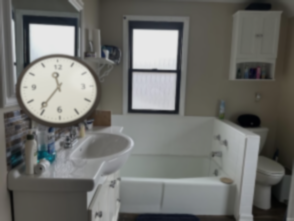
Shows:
11h36
